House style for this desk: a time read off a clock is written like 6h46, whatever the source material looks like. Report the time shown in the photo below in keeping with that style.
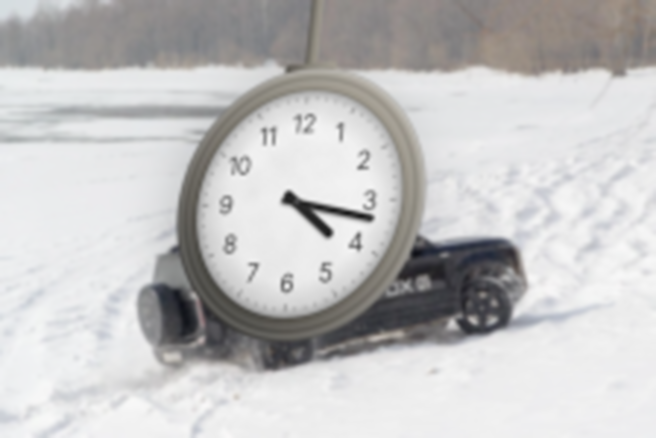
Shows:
4h17
